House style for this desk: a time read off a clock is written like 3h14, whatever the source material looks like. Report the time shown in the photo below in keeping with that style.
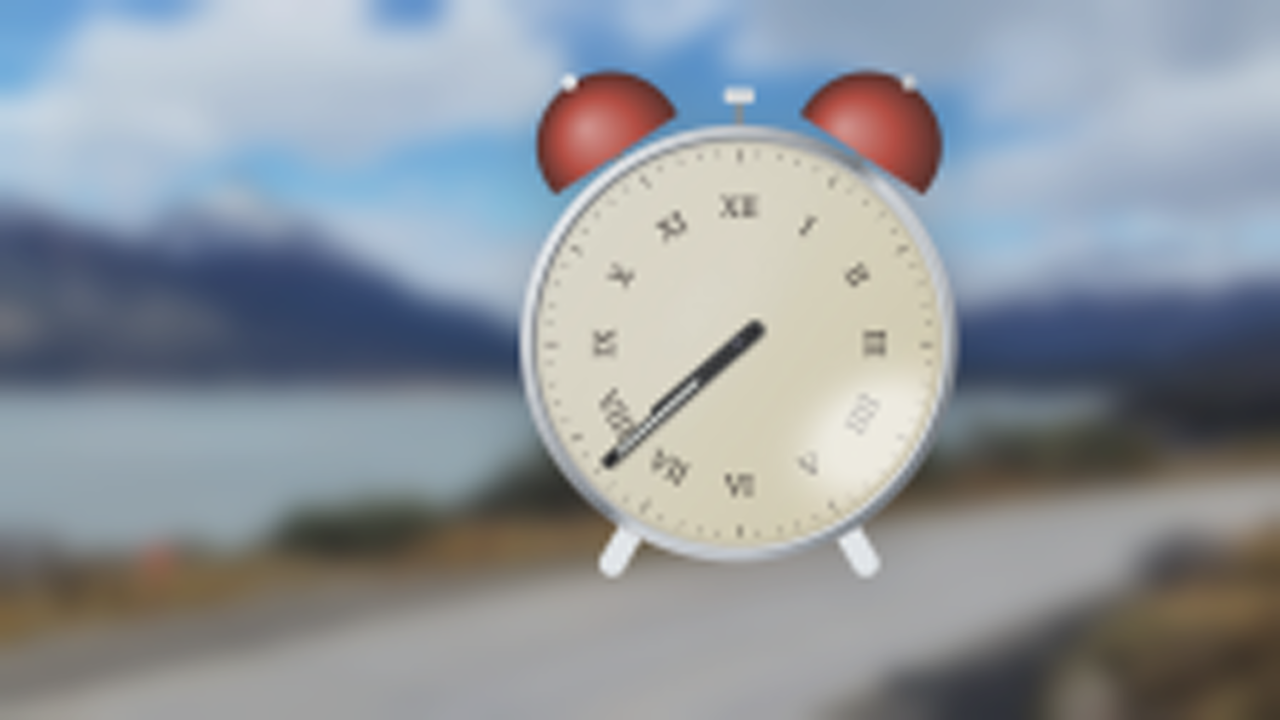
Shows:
7h38
